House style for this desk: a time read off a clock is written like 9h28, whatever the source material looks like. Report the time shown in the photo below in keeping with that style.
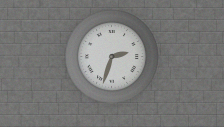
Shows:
2h33
